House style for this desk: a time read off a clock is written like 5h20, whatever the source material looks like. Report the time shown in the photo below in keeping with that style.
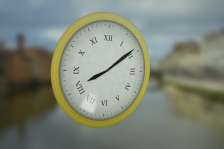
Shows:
8h09
